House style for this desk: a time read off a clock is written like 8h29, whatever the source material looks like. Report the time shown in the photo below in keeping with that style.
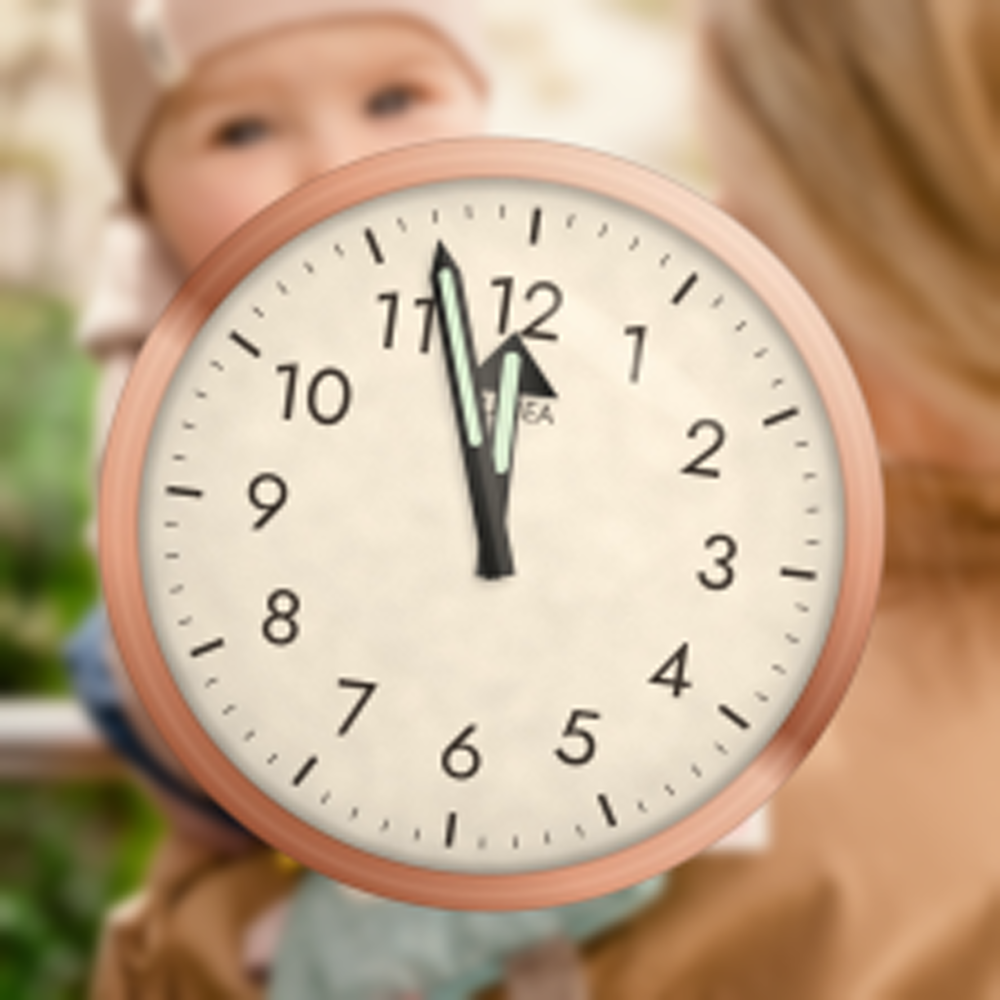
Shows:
11h57
